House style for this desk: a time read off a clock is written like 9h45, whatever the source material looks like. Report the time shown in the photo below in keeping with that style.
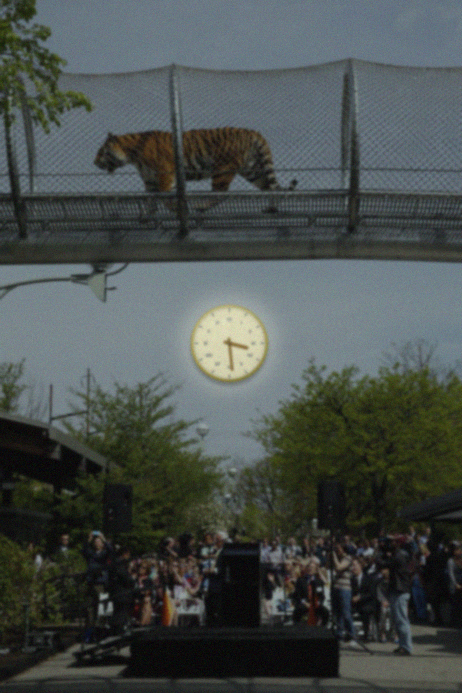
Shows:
3h29
